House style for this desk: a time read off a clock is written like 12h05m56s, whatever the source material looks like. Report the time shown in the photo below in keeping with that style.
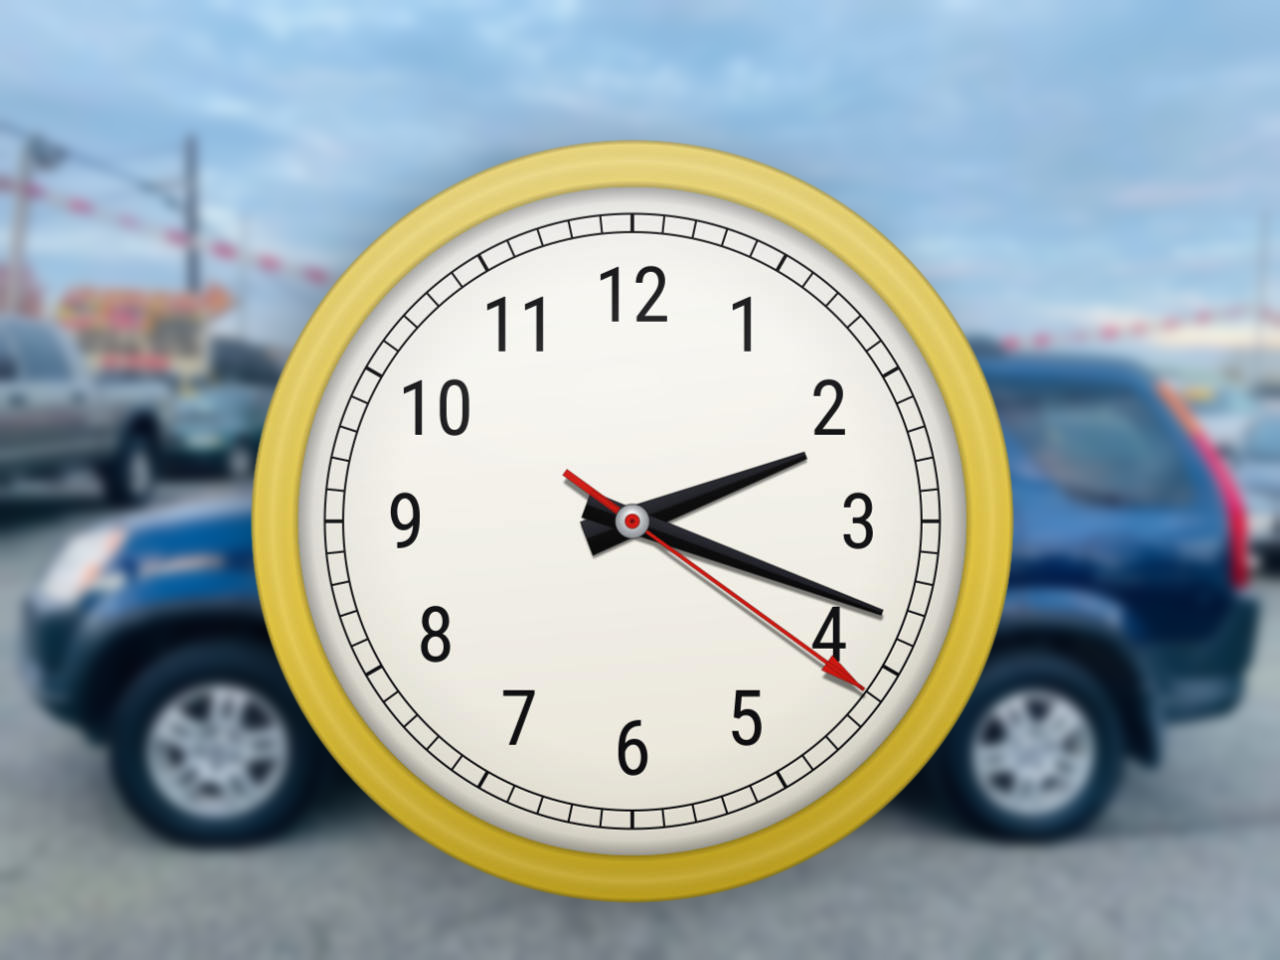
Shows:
2h18m21s
